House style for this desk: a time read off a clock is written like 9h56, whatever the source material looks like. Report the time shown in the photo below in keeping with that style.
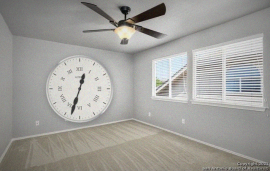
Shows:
12h33
